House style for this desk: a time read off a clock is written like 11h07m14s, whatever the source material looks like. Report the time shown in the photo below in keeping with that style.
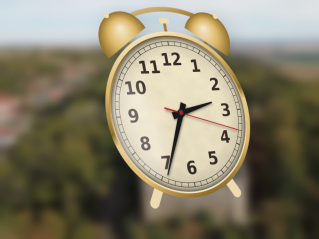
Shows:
2h34m18s
